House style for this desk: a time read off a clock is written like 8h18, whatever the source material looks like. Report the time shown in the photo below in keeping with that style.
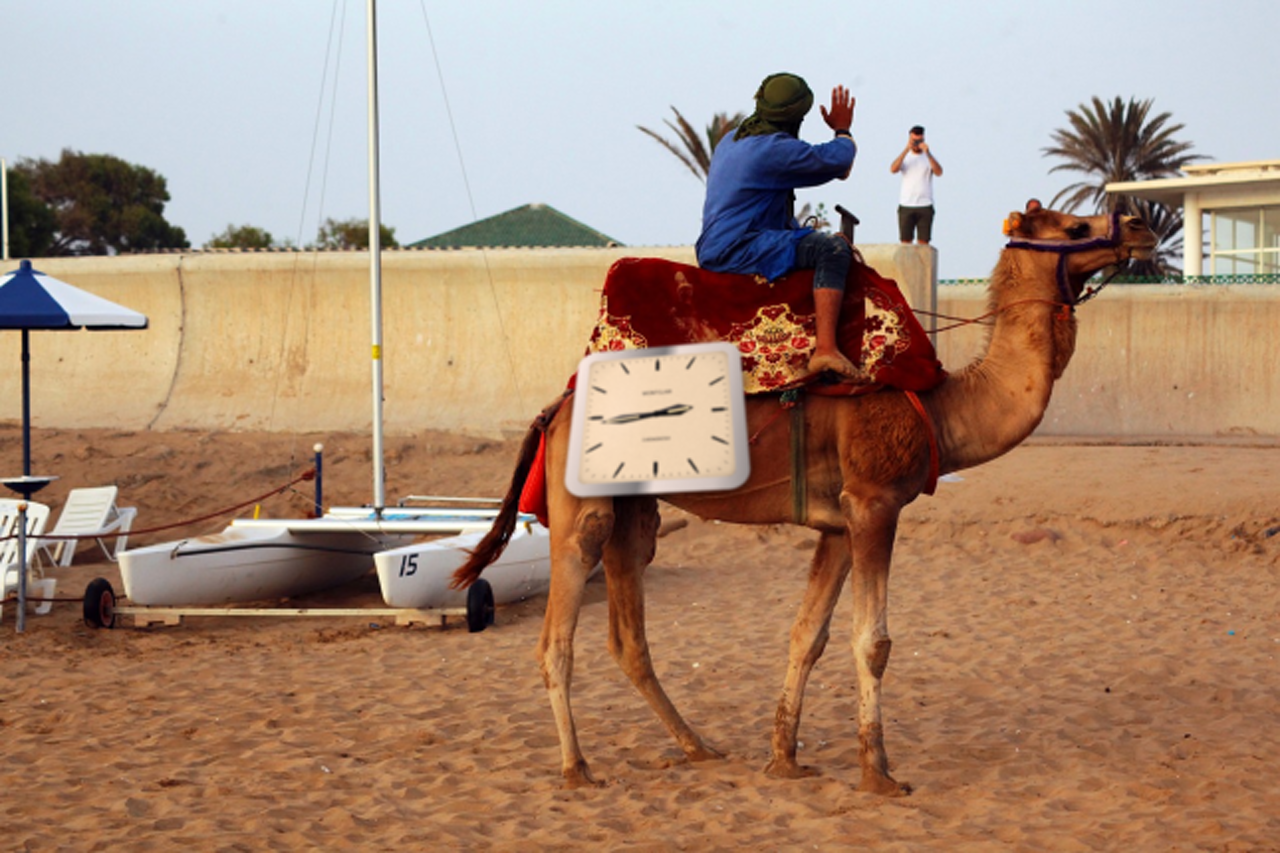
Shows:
2h44
